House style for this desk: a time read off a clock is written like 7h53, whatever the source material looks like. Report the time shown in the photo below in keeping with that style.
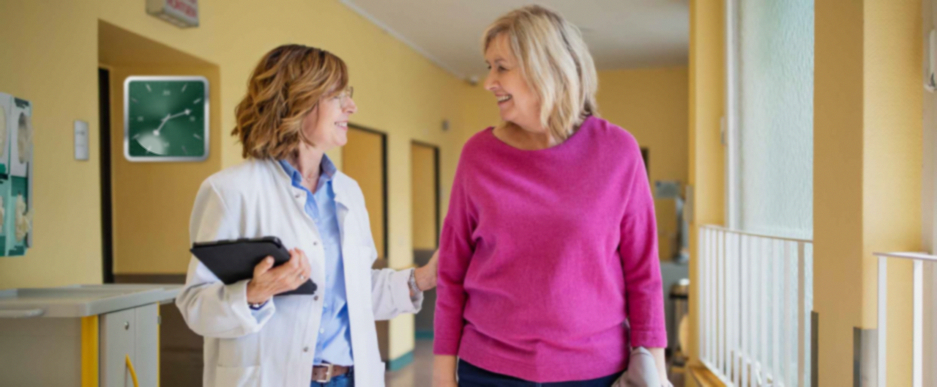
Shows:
7h12
